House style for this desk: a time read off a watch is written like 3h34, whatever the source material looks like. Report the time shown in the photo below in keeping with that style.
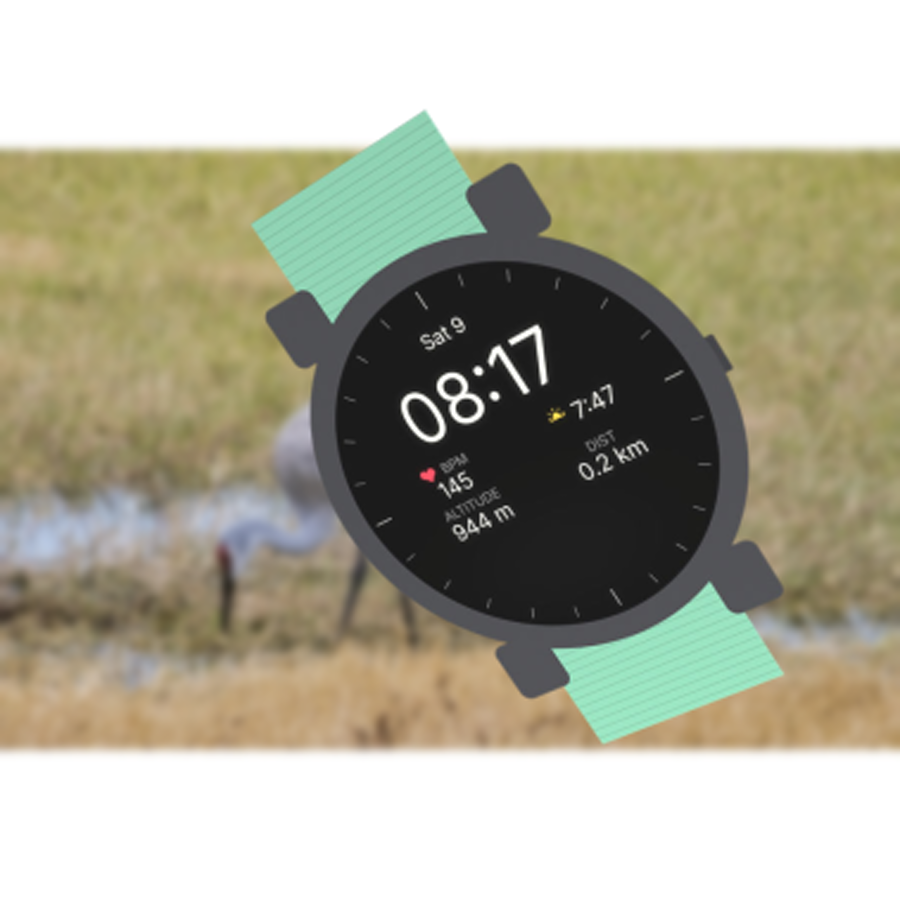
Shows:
8h17
